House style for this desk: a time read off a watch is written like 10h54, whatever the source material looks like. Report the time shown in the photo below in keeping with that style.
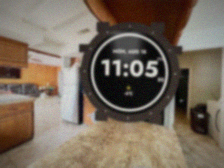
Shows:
11h05
